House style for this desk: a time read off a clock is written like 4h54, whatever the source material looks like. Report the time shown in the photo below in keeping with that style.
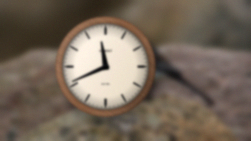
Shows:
11h41
